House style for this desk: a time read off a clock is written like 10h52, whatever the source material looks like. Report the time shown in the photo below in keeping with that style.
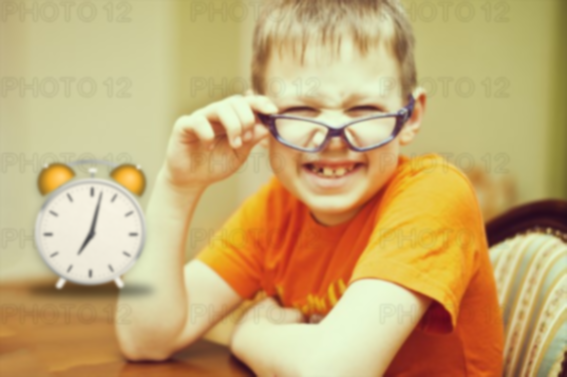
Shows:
7h02
